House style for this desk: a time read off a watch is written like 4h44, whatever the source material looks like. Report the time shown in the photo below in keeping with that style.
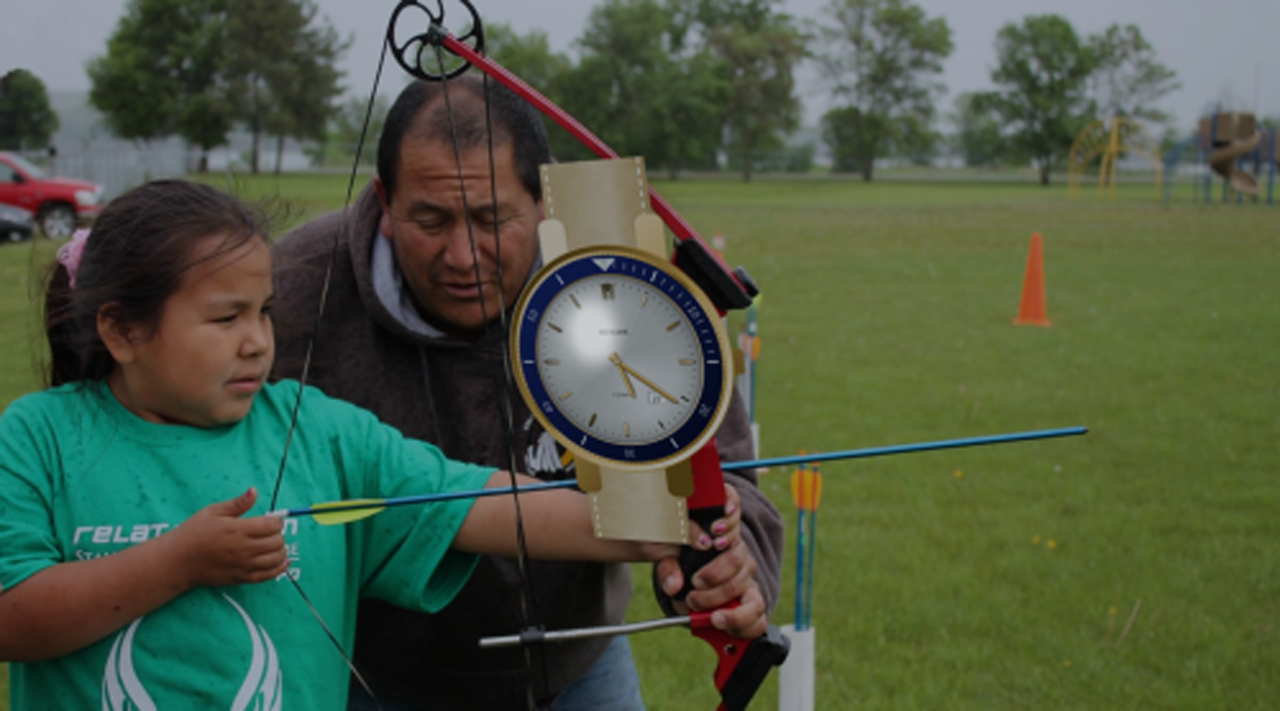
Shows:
5h21
